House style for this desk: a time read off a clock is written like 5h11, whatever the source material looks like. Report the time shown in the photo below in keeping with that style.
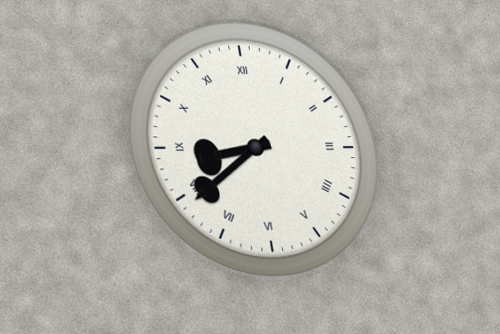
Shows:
8h39
